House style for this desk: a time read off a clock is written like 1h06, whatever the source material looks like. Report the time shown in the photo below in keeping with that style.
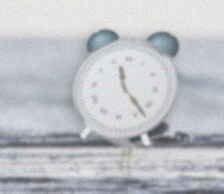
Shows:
11h23
